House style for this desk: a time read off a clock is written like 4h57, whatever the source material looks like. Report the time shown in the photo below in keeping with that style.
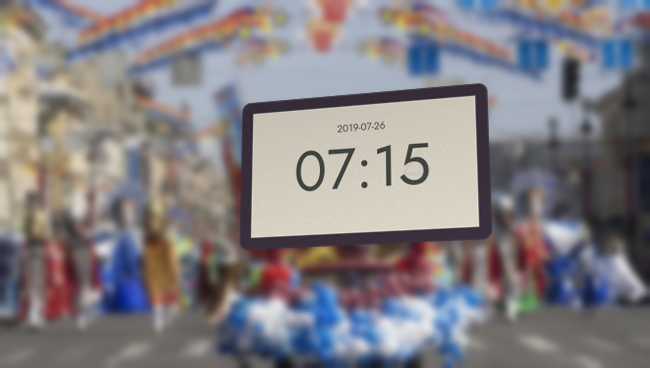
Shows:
7h15
